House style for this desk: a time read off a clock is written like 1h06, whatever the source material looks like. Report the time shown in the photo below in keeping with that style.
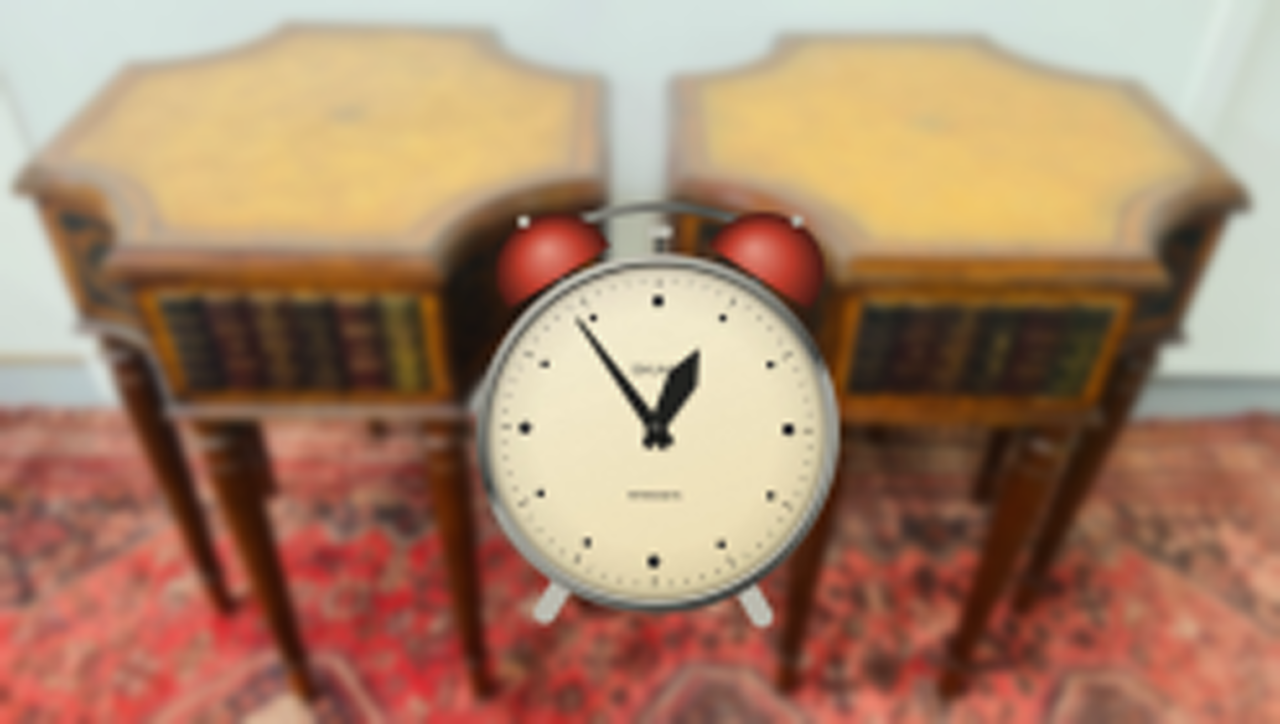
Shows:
12h54
